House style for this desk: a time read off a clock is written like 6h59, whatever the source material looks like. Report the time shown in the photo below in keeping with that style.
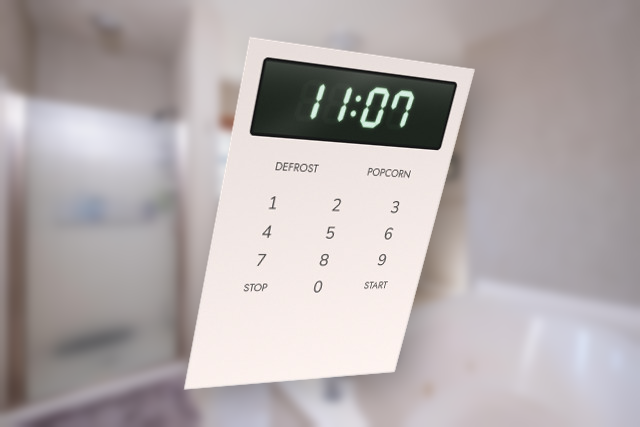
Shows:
11h07
